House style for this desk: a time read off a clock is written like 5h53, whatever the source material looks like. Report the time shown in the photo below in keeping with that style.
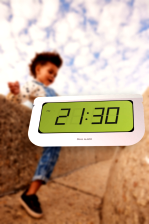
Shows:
21h30
